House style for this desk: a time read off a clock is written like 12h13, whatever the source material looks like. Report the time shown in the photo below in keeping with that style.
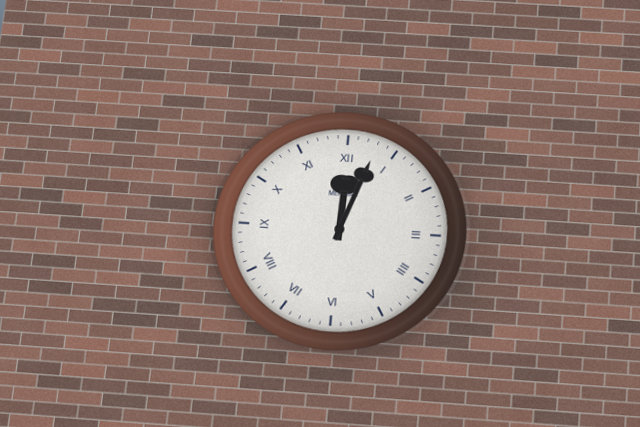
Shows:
12h03
